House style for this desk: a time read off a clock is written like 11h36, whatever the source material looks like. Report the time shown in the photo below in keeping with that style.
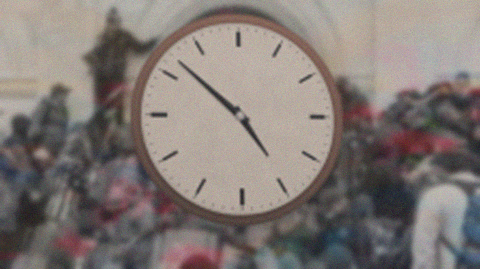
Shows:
4h52
